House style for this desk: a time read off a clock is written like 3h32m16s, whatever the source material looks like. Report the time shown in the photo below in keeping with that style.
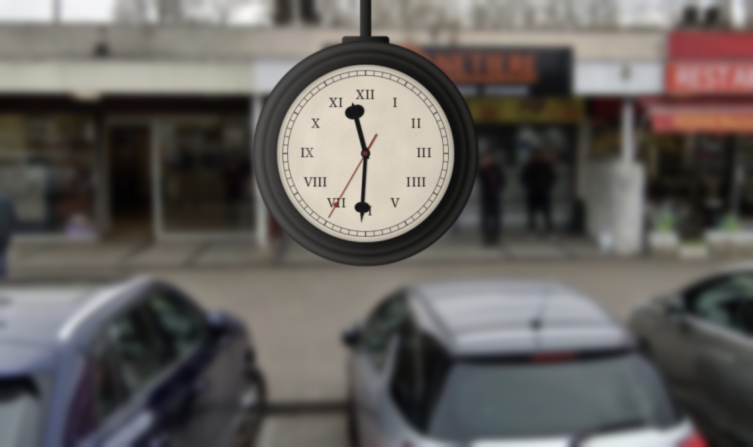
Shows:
11h30m35s
